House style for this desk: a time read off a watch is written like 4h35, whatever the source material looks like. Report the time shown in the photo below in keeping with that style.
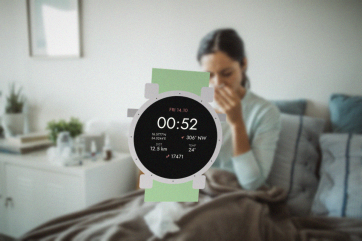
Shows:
0h52
